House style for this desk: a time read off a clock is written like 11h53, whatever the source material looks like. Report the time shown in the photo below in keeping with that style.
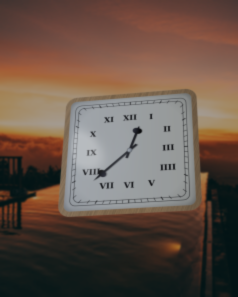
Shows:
12h38
